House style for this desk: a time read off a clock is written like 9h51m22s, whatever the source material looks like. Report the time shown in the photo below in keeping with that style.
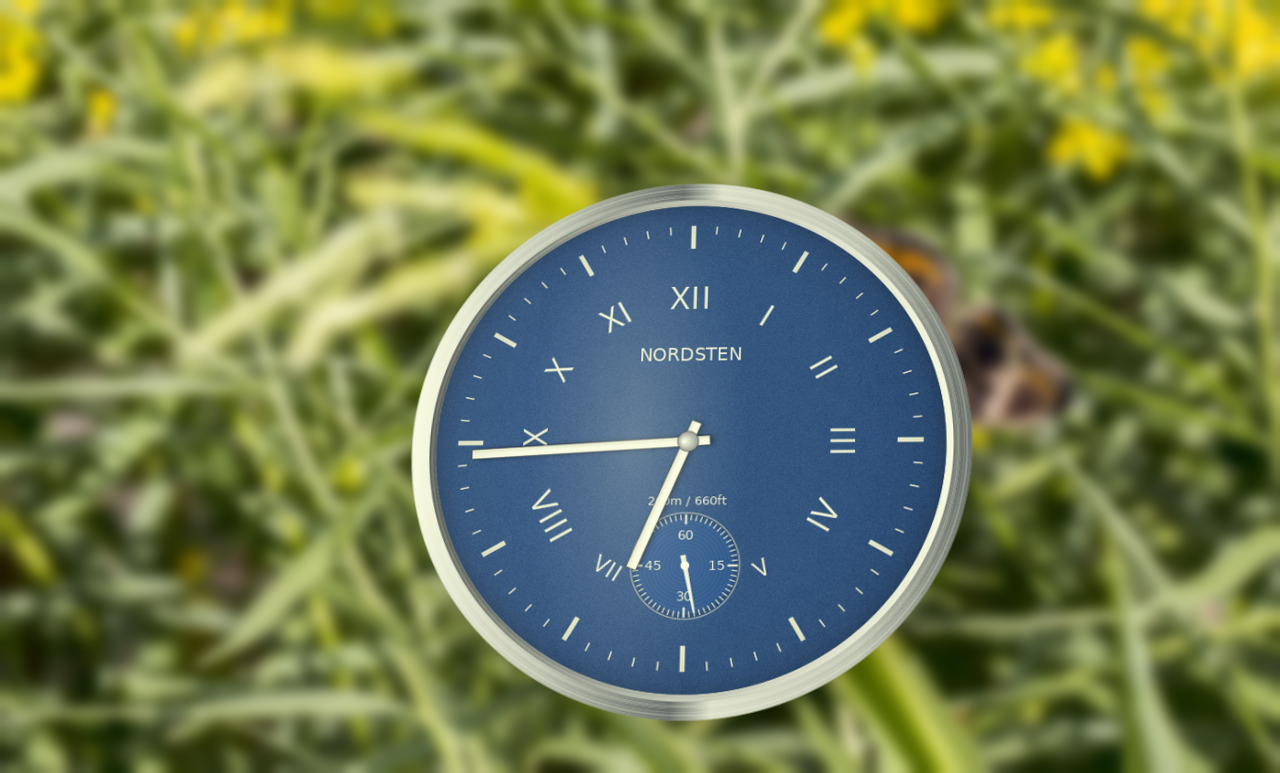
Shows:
6h44m28s
